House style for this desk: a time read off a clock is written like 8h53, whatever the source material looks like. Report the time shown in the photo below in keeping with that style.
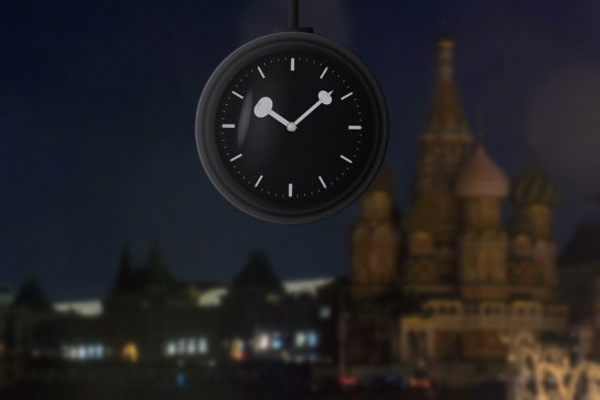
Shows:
10h08
